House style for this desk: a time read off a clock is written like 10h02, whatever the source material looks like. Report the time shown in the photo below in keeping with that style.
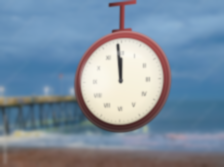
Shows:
11h59
